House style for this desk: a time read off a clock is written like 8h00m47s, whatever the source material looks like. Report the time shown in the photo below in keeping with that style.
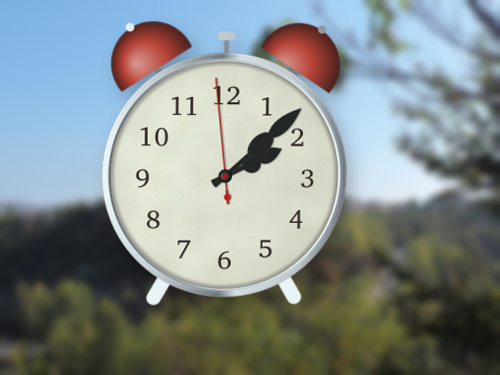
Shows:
2h07m59s
